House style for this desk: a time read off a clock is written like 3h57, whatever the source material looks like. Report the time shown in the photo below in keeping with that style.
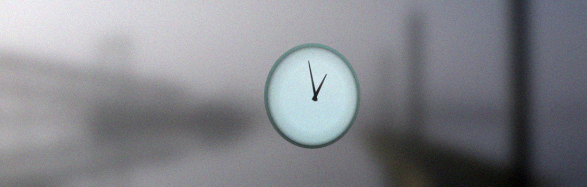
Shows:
12h58
